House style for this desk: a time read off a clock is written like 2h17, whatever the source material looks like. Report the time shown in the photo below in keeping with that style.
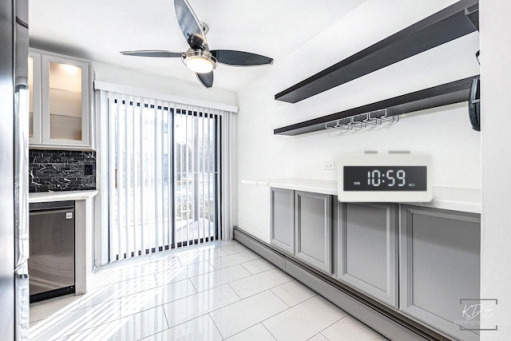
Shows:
10h59
